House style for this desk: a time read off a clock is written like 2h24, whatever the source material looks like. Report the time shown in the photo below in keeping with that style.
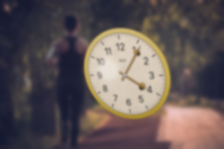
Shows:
4h06
